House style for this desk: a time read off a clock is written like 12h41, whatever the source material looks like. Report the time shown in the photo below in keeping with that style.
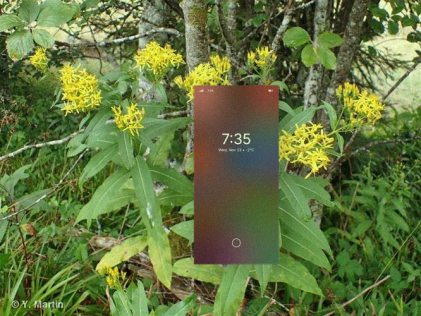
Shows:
7h35
